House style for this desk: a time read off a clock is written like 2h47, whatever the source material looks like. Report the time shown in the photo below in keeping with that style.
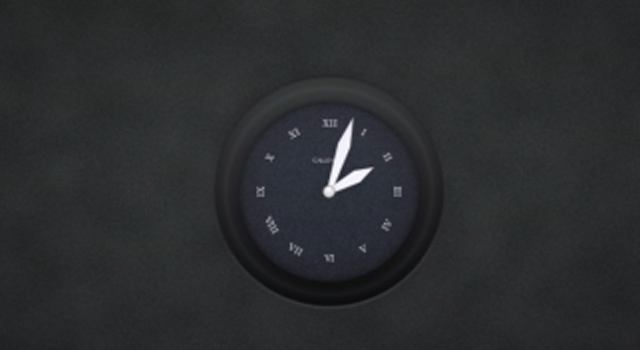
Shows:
2h03
